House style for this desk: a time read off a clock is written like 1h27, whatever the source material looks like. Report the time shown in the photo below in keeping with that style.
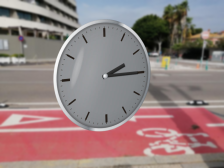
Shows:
2h15
